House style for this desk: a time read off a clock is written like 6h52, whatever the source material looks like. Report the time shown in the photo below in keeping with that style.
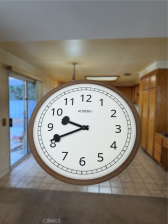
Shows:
9h41
